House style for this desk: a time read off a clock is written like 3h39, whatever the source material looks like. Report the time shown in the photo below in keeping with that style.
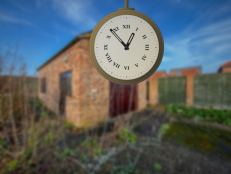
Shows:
12h53
